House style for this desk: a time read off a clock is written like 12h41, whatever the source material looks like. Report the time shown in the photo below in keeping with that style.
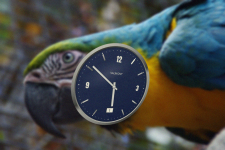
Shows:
5h51
